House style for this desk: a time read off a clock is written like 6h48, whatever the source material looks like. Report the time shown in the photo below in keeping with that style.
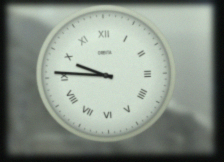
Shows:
9h46
